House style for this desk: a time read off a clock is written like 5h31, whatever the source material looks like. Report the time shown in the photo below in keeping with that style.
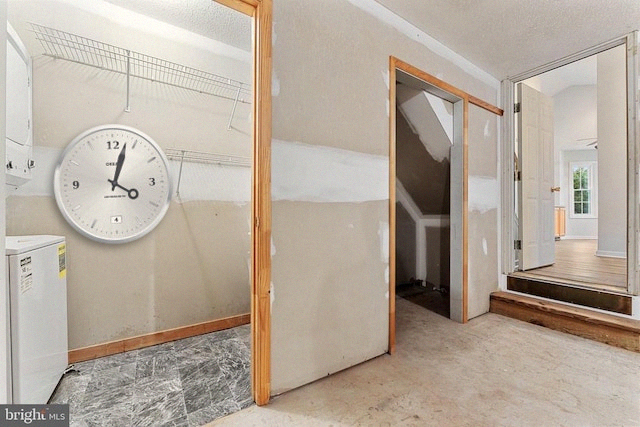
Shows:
4h03
